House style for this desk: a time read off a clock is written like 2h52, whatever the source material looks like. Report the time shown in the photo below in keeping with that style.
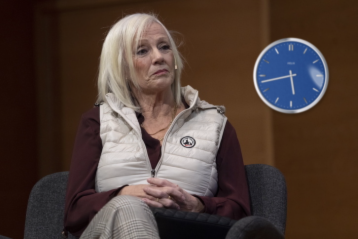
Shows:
5h43
